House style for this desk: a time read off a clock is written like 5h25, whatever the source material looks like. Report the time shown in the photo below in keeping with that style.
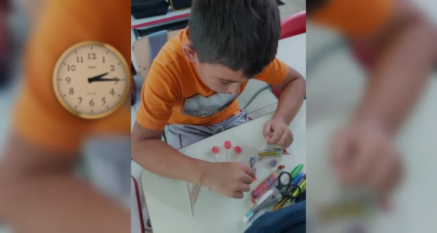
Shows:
2h15
